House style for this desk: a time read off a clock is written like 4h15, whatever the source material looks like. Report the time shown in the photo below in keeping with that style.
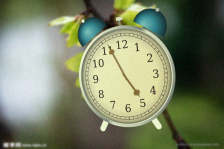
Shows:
4h56
